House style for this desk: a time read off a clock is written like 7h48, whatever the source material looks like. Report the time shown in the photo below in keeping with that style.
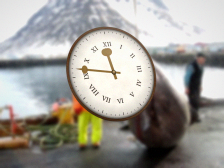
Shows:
11h47
